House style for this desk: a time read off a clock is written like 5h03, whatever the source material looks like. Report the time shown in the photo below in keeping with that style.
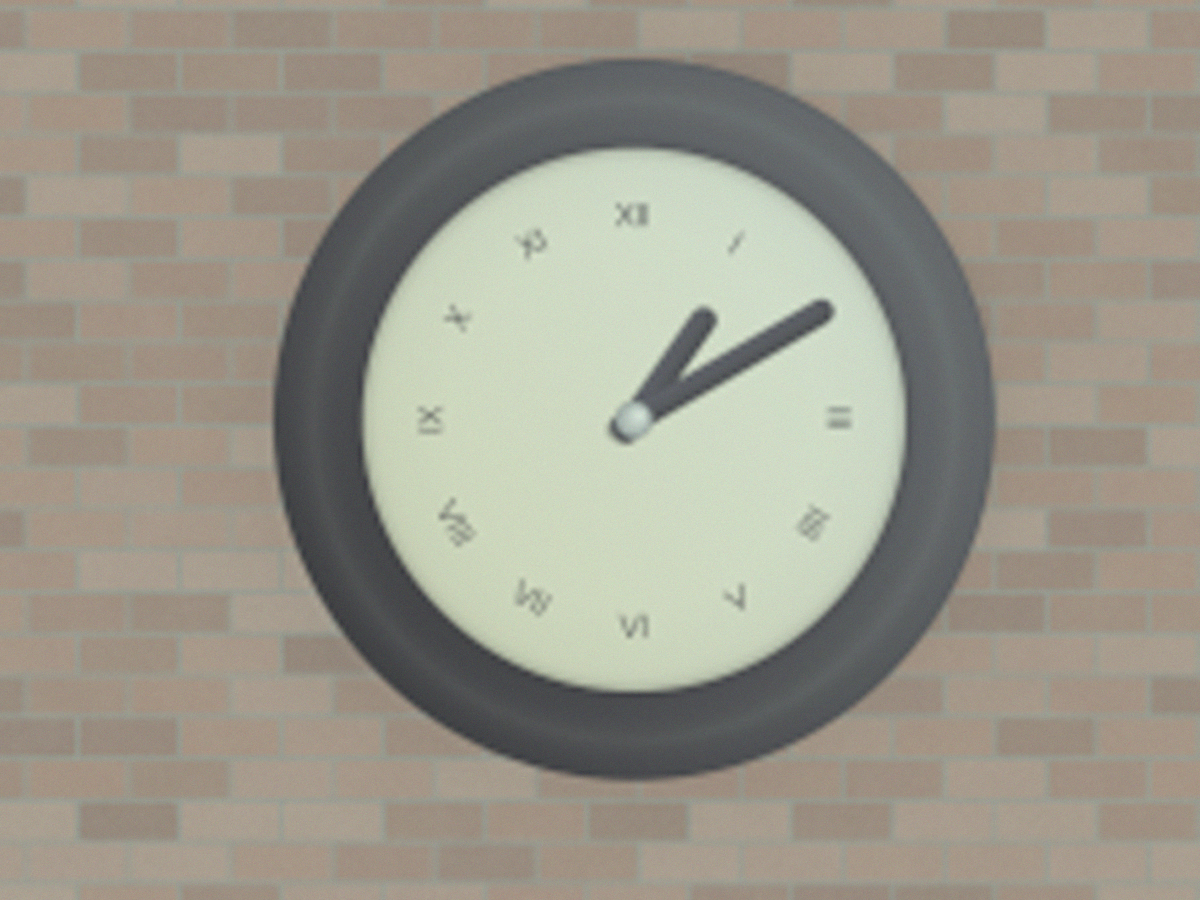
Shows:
1h10
